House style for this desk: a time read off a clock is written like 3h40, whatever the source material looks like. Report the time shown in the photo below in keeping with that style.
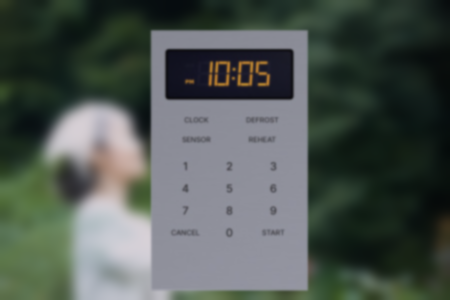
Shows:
10h05
